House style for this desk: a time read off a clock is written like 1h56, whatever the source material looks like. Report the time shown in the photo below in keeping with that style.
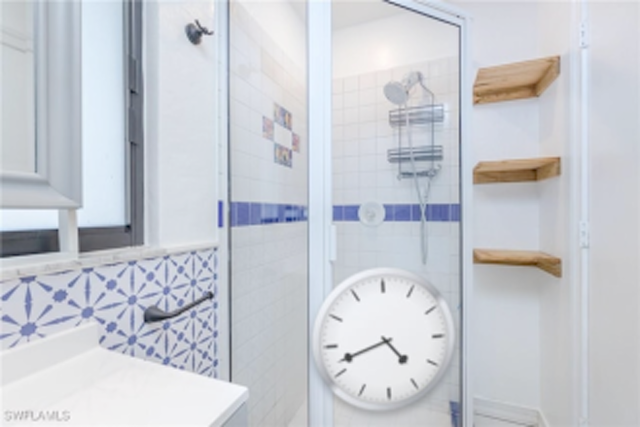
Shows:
4h42
